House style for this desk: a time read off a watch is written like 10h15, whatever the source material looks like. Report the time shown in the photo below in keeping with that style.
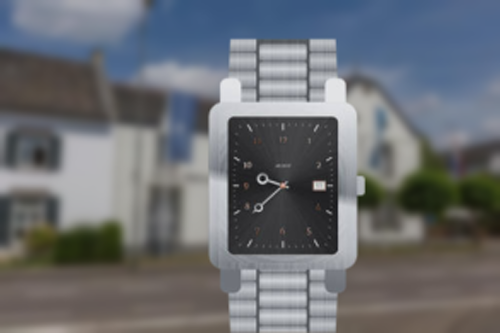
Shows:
9h38
